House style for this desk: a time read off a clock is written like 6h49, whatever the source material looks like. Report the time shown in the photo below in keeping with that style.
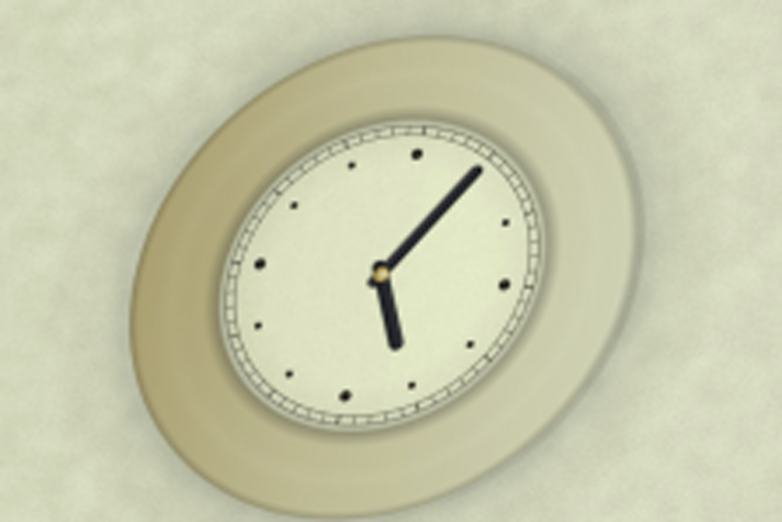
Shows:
5h05
